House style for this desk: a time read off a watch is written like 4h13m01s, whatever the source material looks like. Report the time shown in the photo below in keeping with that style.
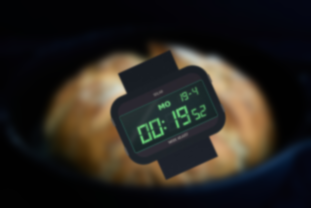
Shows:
0h19m52s
